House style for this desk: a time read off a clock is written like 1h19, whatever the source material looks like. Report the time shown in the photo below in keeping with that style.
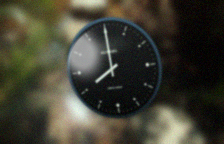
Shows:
8h00
